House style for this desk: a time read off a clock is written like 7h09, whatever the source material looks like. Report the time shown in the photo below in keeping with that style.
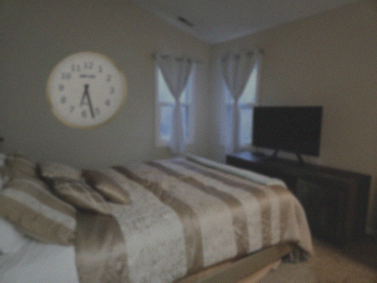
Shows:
6h27
